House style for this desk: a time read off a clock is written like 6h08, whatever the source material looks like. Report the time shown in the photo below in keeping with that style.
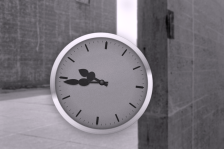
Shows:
9h44
